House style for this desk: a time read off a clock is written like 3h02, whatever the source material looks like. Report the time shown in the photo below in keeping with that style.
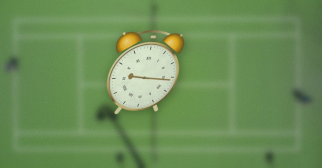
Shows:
9h16
